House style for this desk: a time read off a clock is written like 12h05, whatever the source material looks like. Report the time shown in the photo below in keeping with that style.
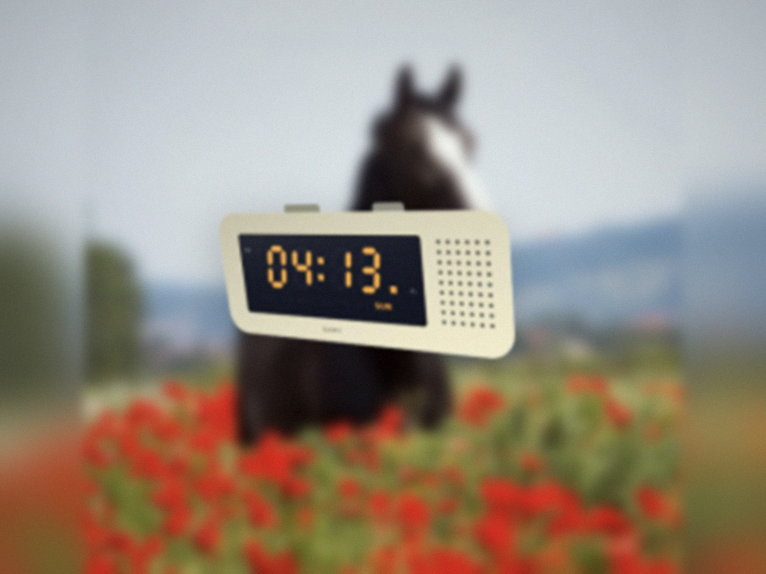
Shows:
4h13
